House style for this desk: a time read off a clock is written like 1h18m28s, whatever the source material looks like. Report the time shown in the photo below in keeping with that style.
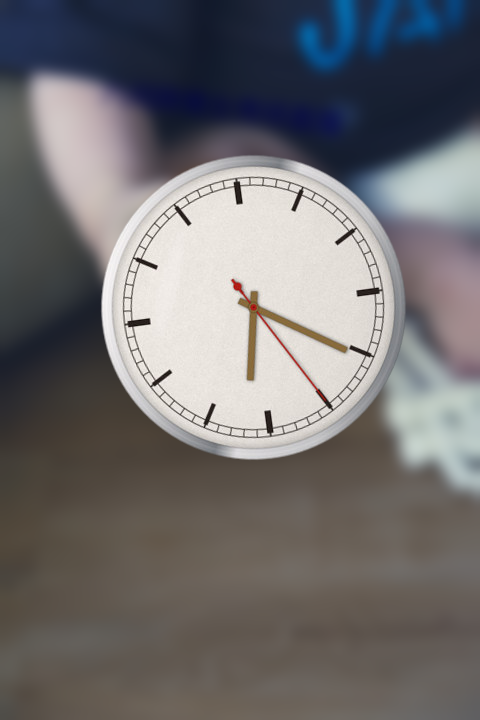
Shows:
6h20m25s
